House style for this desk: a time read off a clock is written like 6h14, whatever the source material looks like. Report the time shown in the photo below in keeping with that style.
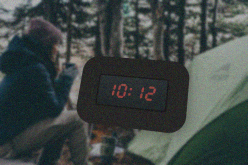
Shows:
10h12
